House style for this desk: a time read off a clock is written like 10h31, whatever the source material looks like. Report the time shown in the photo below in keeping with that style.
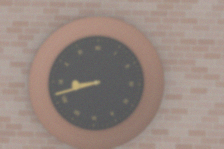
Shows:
8h42
